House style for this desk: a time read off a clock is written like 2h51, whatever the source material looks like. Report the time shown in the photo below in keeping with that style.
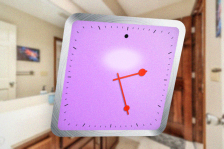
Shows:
2h26
